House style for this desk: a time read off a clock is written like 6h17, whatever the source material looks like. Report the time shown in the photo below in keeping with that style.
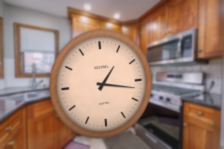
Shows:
1h17
